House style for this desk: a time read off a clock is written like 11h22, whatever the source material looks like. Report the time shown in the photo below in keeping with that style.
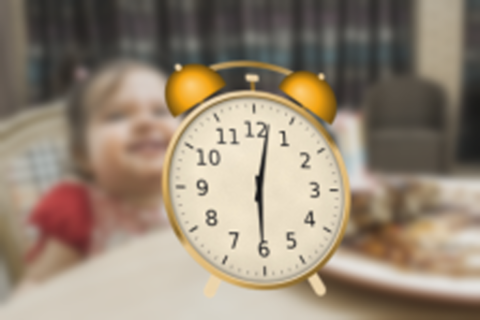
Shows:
6h02
